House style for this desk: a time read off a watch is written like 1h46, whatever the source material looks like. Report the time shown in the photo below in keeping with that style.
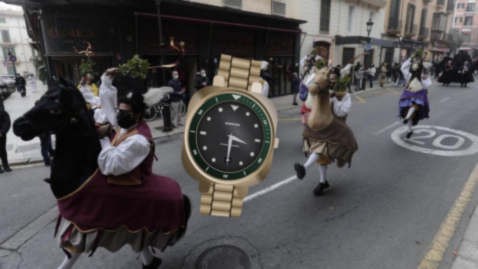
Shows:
3h30
